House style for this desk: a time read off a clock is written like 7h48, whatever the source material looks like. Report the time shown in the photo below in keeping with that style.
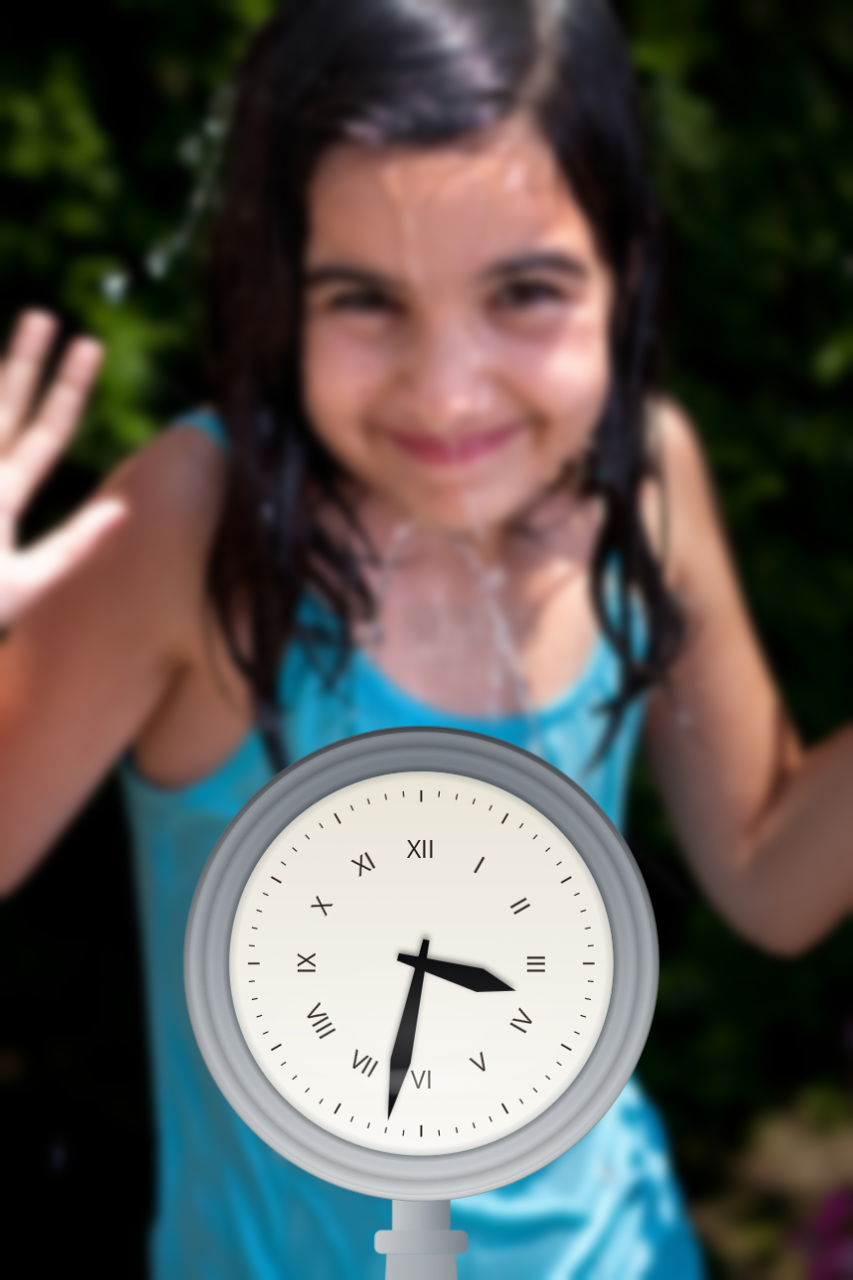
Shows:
3h32
